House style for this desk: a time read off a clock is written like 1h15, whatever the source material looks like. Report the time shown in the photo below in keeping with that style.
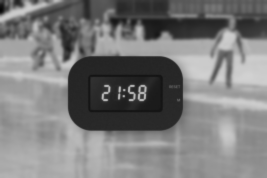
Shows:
21h58
